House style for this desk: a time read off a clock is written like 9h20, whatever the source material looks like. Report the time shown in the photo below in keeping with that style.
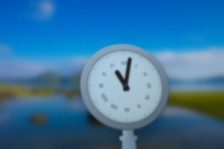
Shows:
11h02
